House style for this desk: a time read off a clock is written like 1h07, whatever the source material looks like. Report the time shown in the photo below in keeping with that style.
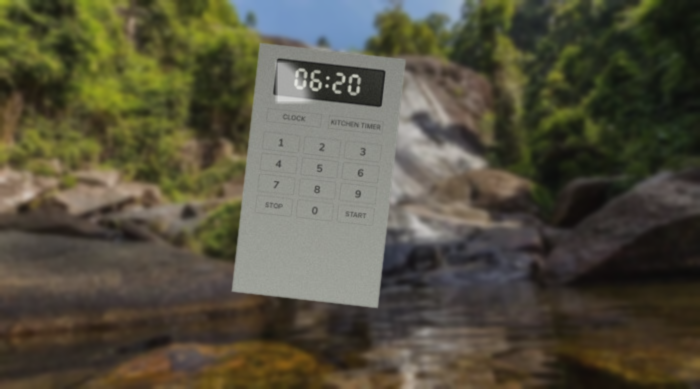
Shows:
6h20
